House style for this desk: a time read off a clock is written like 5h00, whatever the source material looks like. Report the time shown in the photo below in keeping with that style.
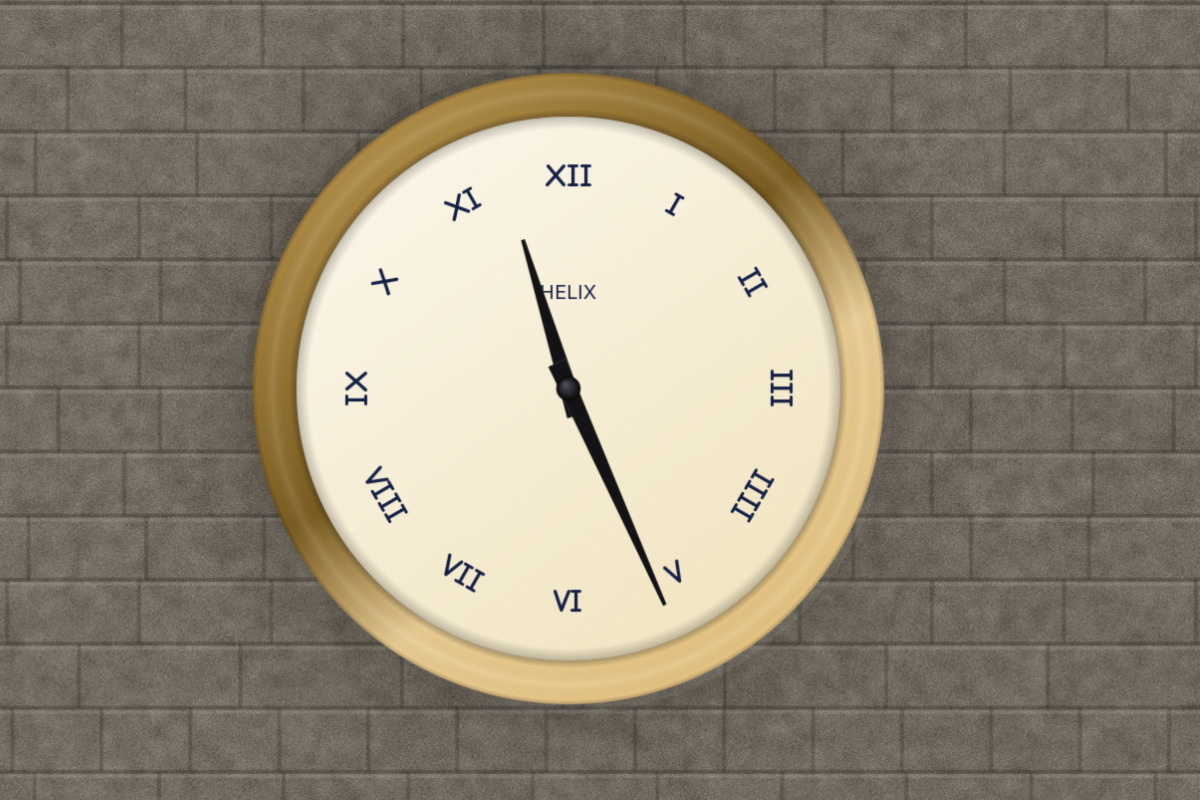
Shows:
11h26
